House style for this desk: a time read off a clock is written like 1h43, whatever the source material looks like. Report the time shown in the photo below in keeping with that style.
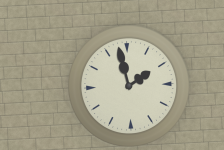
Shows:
1h58
